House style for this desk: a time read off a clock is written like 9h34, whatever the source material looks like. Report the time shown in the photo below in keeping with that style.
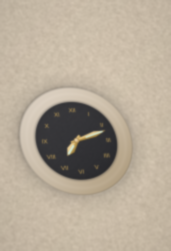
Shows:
7h12
